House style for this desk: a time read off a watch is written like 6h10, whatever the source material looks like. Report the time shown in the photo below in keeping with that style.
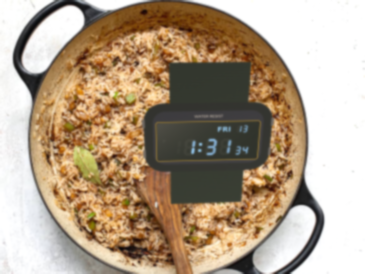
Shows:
1h31
